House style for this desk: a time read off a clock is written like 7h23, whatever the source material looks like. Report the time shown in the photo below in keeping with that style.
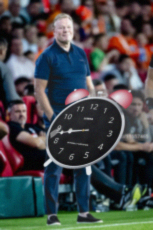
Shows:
8h43
